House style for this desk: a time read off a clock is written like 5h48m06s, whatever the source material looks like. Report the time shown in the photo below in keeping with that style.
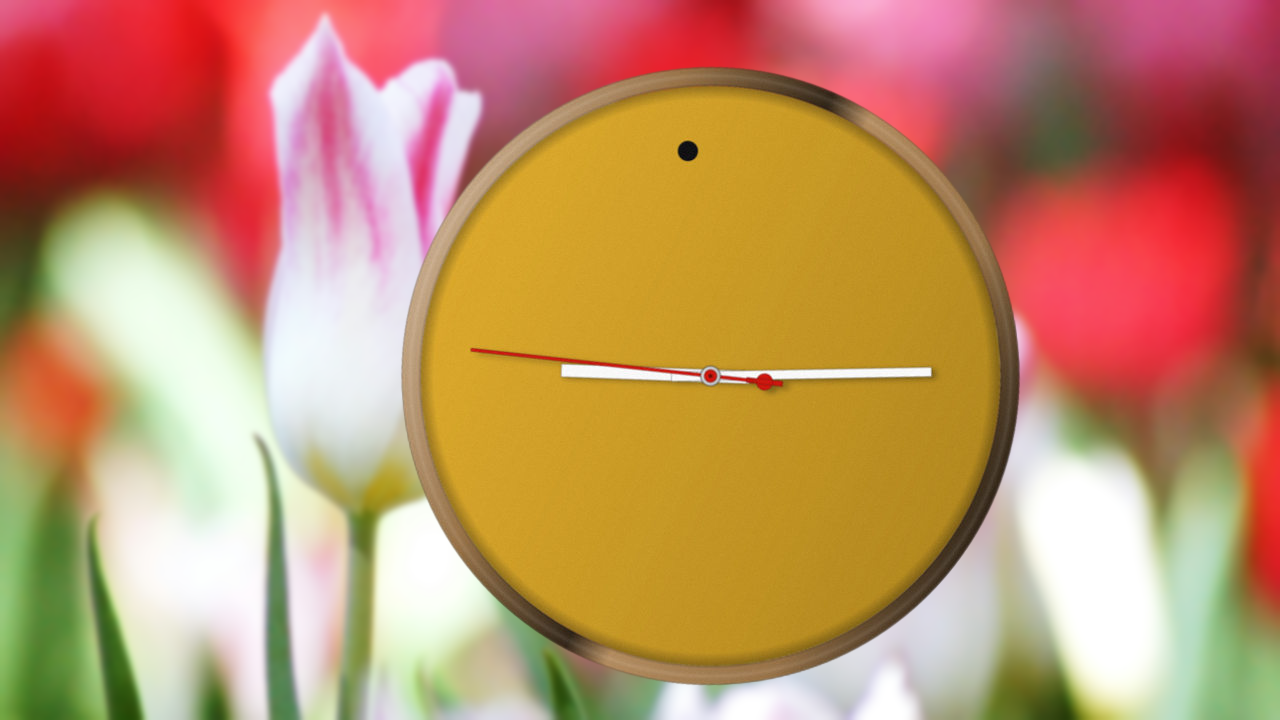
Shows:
9h15m47s
